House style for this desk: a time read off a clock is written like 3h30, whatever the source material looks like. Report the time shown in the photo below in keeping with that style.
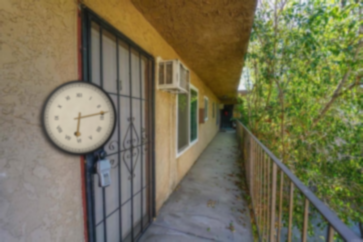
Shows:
6h13
